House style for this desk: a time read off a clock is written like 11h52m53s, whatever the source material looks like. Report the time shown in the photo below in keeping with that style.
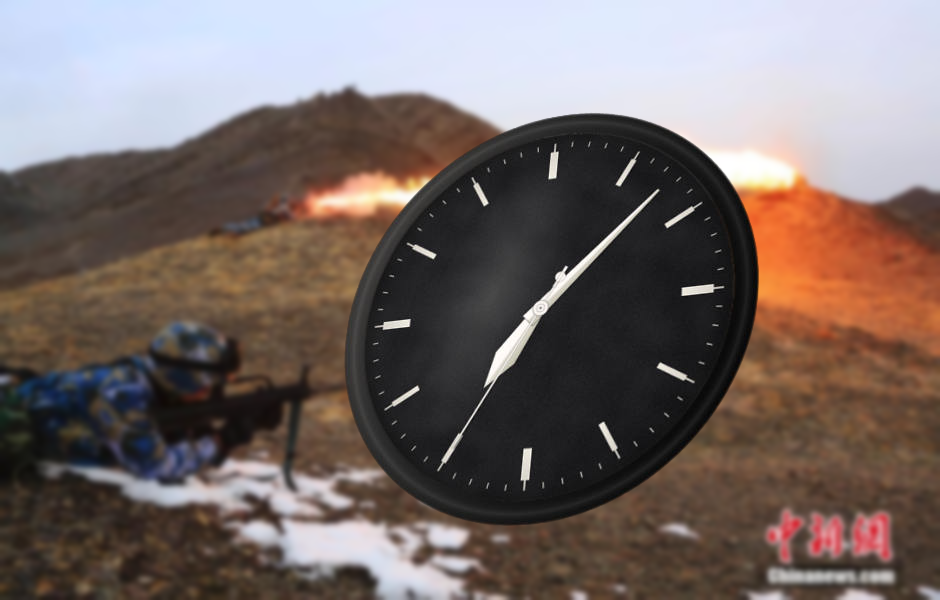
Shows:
7h07m35s
